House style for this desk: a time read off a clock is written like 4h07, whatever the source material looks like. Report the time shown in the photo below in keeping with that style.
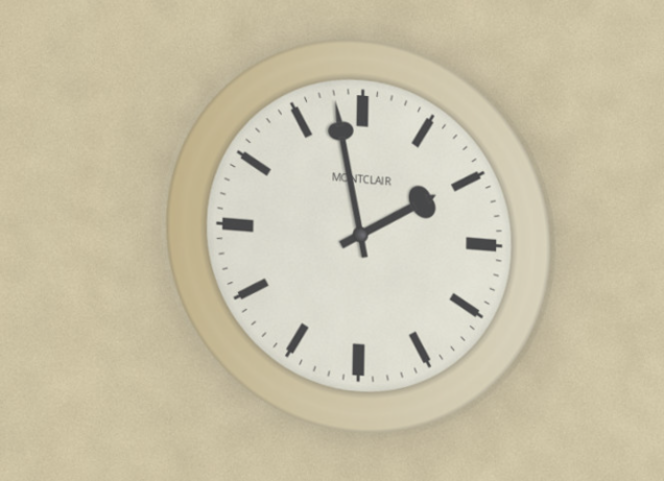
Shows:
1h58
